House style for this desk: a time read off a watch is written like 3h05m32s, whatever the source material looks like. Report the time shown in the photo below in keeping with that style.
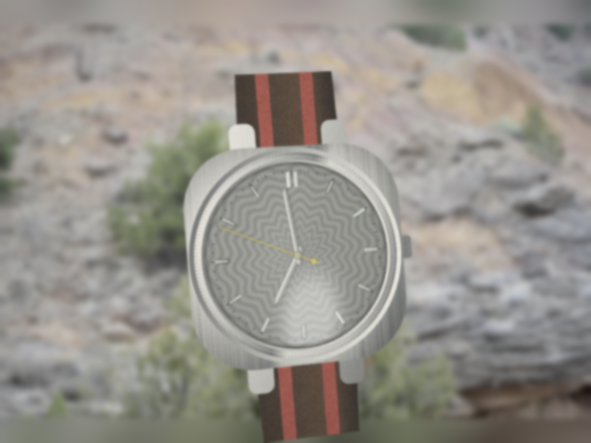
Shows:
6h58m49s
